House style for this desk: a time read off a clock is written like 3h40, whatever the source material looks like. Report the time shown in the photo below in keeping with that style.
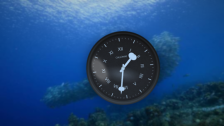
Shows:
1h32
